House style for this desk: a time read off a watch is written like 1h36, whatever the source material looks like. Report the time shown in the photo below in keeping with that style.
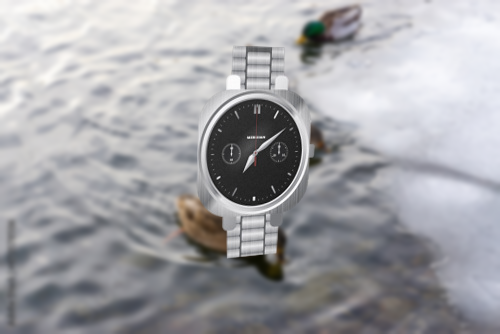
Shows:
7h09
